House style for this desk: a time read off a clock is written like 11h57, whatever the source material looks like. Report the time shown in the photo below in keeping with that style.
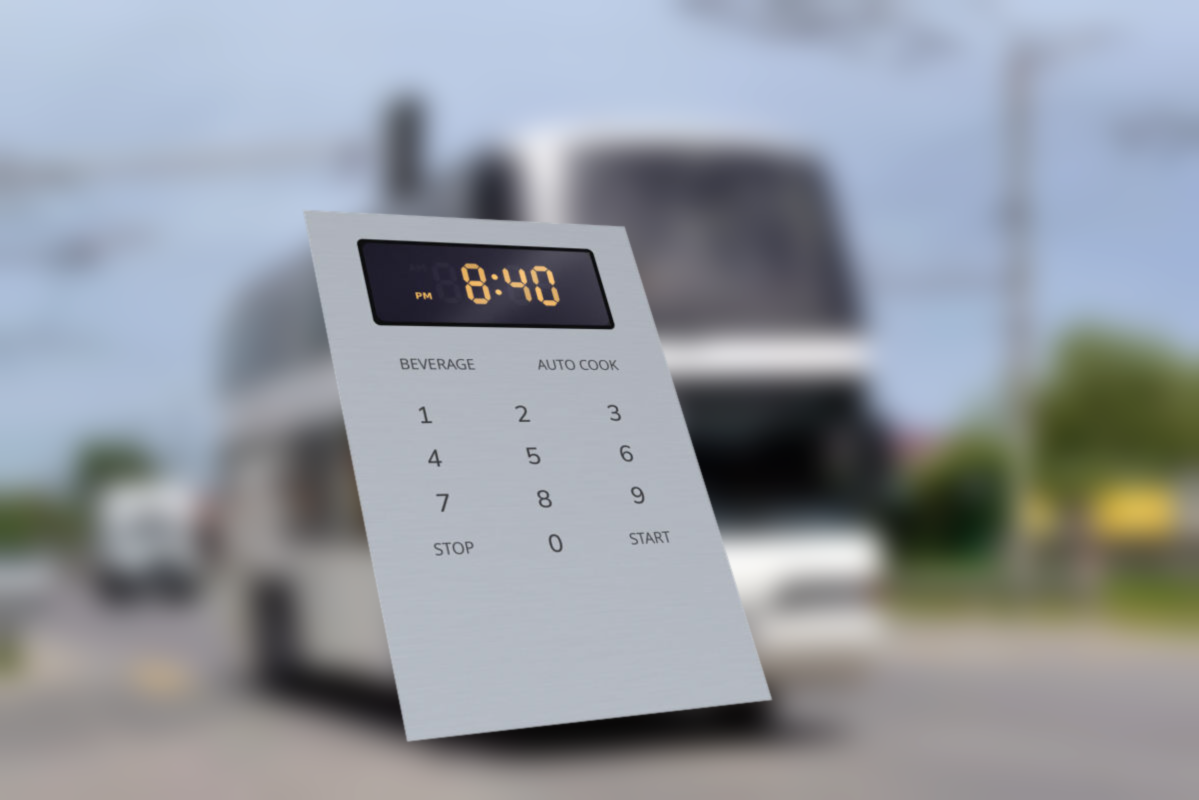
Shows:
8h40
